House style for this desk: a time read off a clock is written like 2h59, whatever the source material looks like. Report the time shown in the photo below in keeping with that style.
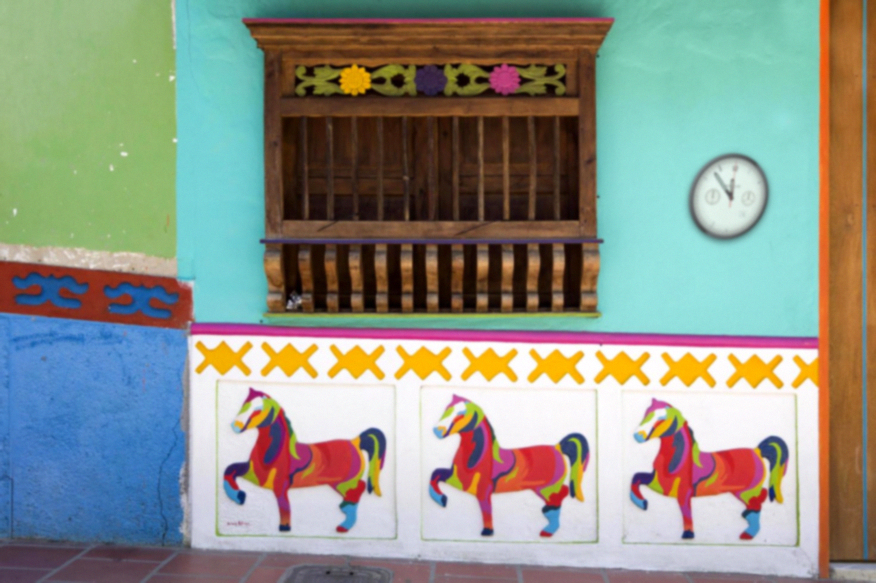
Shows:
11h53
